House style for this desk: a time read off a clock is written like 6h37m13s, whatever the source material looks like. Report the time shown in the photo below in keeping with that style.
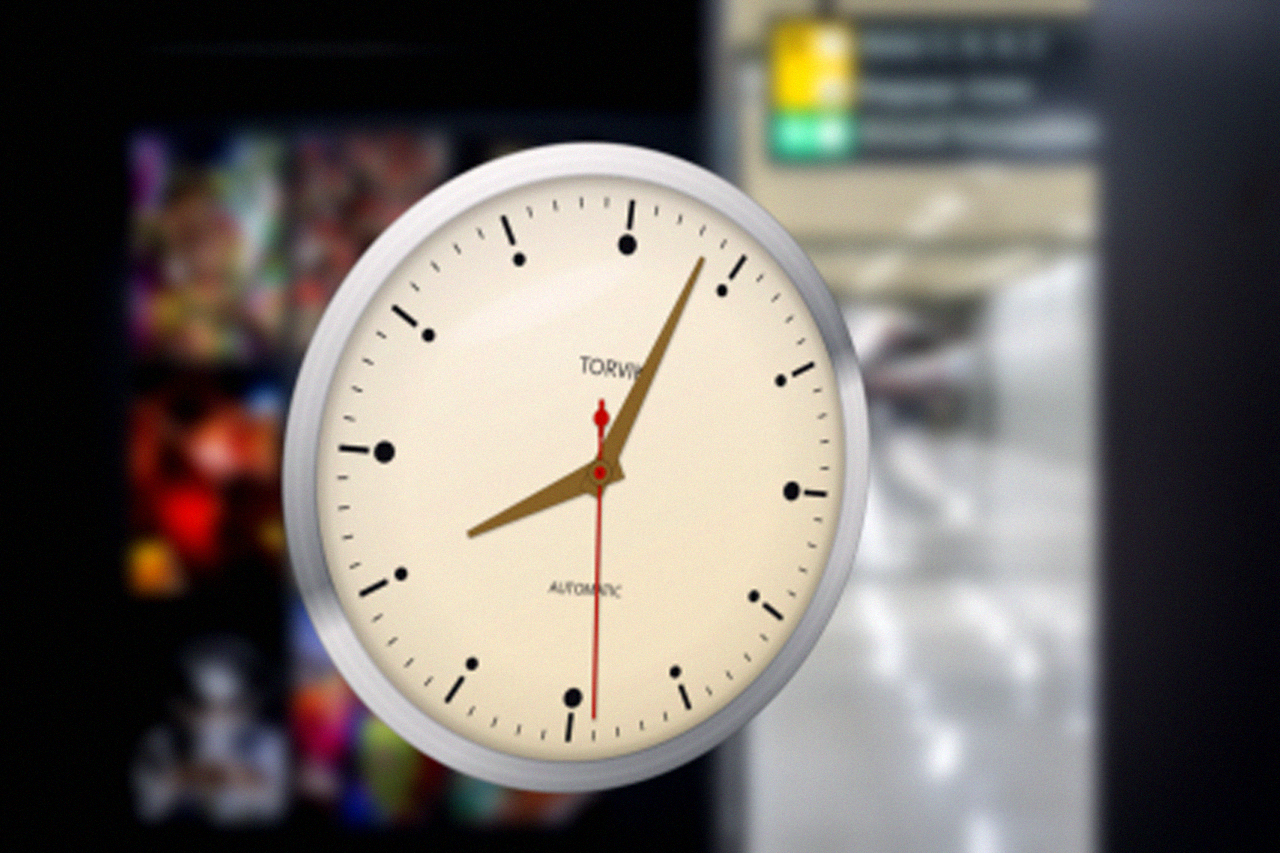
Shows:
8h03m29s
